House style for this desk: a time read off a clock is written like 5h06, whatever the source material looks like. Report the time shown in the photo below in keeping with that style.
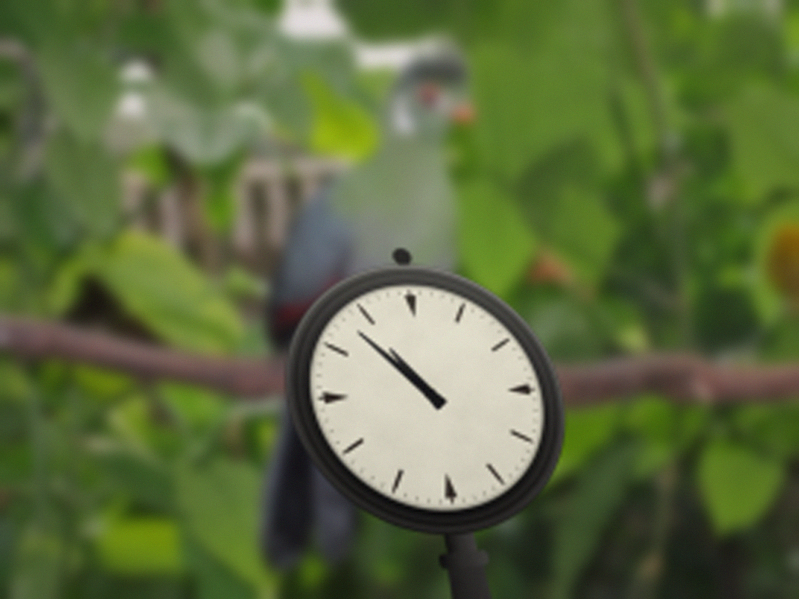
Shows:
10h53
